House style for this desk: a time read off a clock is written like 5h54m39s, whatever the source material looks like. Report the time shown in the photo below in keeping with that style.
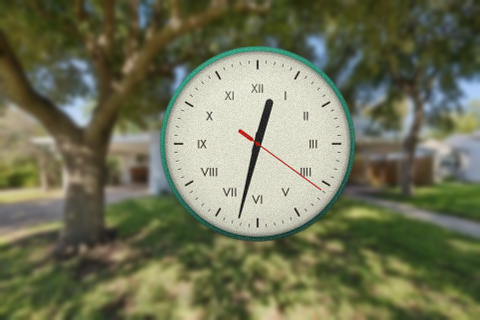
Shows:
12h32m21s
